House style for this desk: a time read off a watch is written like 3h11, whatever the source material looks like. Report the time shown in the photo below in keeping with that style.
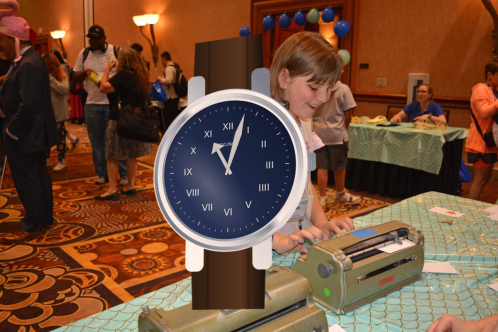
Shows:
11h03
